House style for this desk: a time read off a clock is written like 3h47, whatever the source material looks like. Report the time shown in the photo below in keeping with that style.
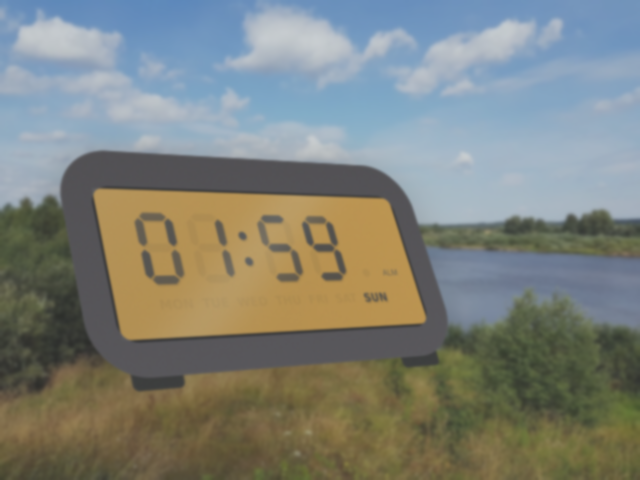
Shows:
1h59
